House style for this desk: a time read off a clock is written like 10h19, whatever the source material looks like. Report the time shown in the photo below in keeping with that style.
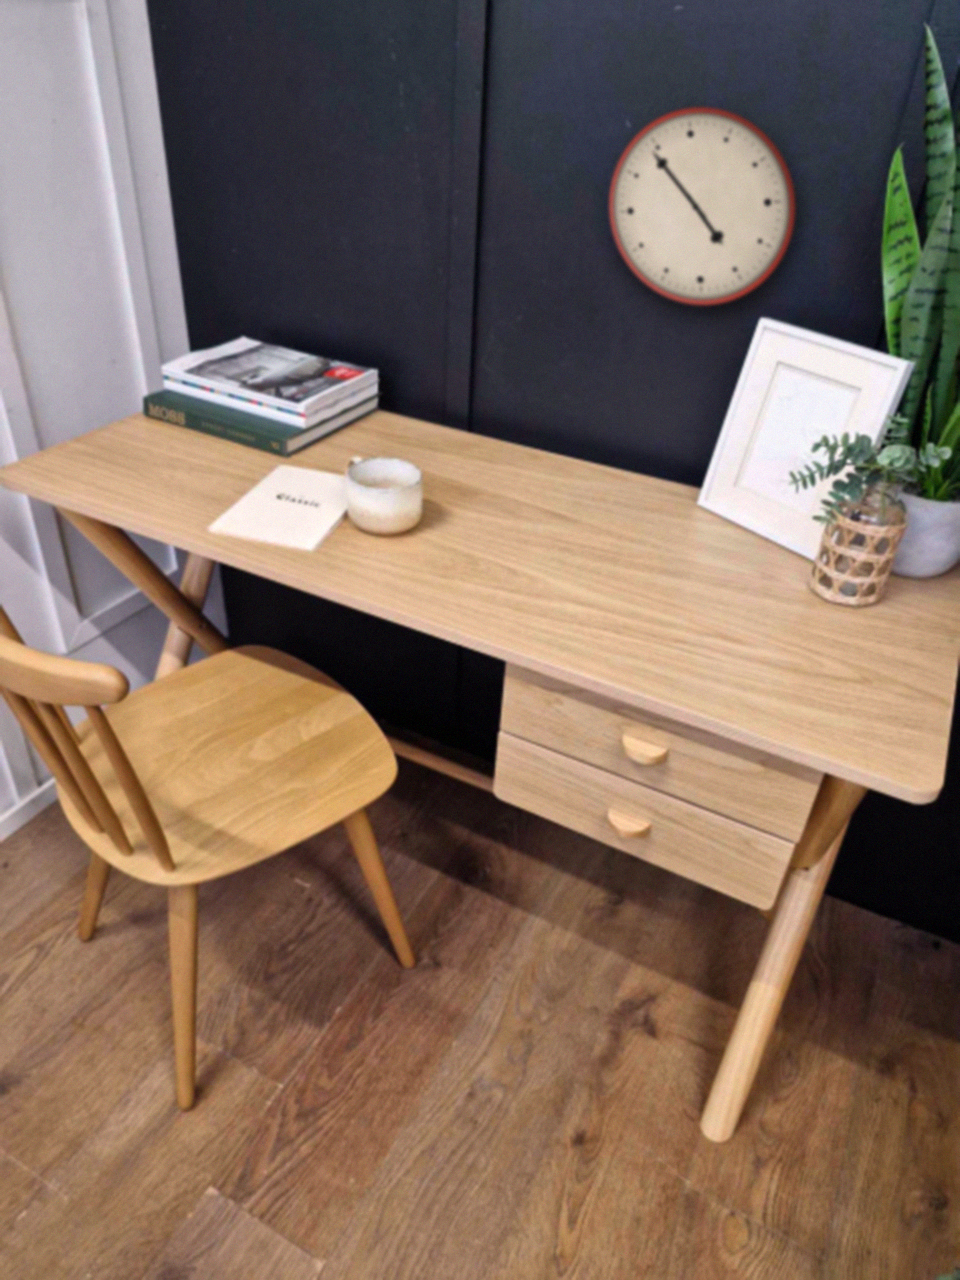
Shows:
4h54
